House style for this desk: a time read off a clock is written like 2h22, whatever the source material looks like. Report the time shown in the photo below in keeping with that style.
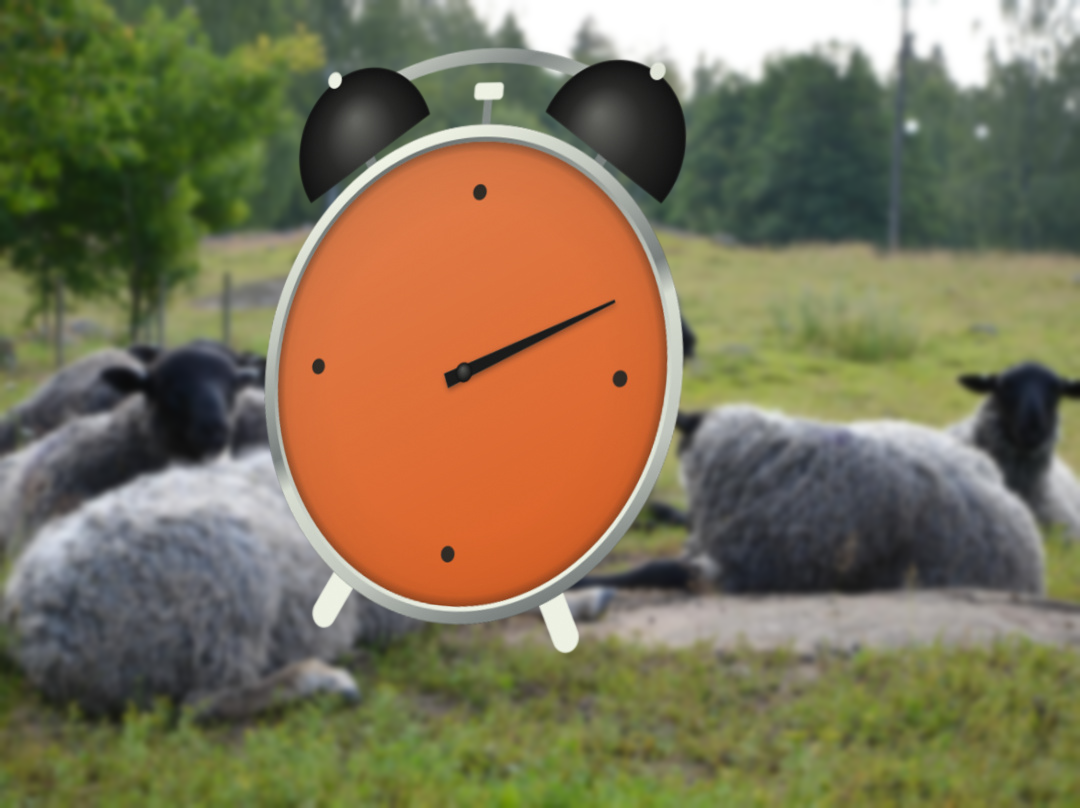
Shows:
2h11
